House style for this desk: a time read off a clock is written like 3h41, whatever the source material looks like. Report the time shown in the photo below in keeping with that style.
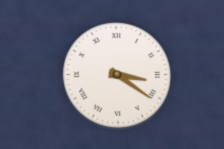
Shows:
3h21
